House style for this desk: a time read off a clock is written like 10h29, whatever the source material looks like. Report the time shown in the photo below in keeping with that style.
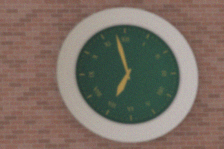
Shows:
6h58
